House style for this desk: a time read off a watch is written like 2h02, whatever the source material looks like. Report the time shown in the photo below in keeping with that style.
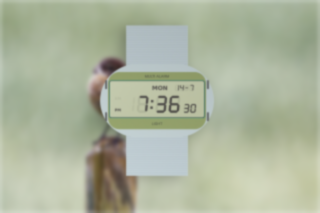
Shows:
7h36
